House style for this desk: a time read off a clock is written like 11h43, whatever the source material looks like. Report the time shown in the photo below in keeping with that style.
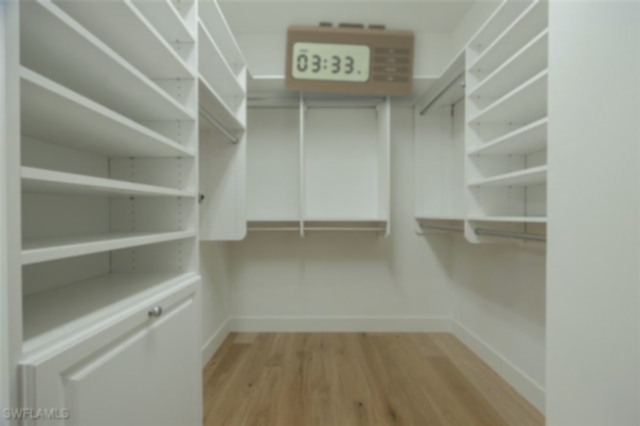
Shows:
3h33
